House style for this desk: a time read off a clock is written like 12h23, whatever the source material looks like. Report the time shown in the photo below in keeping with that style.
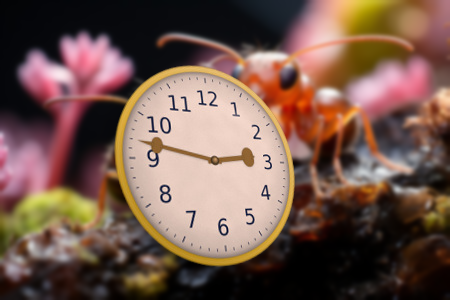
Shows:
2h47
